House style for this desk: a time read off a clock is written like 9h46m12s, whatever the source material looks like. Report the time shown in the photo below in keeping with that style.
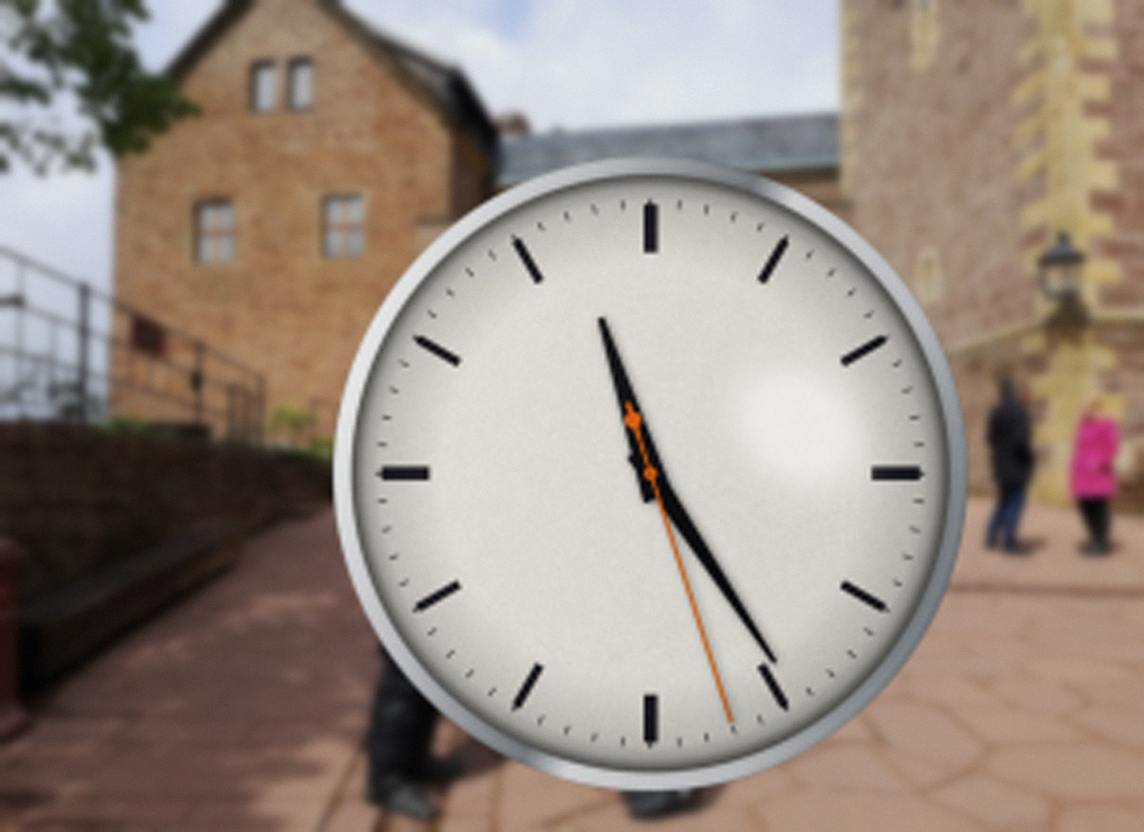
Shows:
11h24m27s
